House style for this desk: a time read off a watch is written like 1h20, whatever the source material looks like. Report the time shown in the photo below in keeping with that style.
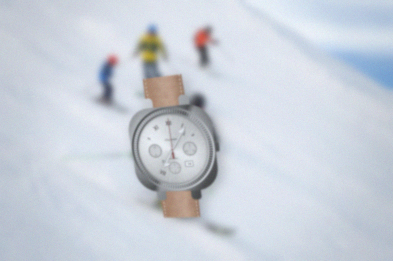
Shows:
7h06
